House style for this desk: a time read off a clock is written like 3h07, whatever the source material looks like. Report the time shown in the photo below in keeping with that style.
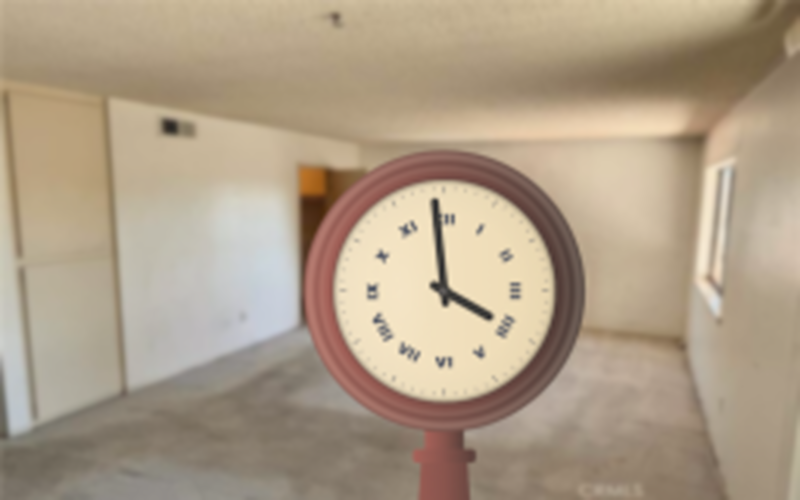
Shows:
3h59
